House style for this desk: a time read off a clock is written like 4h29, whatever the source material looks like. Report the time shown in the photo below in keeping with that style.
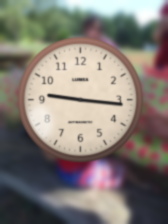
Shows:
9h16
